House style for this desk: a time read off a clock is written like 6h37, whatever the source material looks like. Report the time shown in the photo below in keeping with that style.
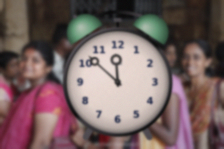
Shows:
11h52
